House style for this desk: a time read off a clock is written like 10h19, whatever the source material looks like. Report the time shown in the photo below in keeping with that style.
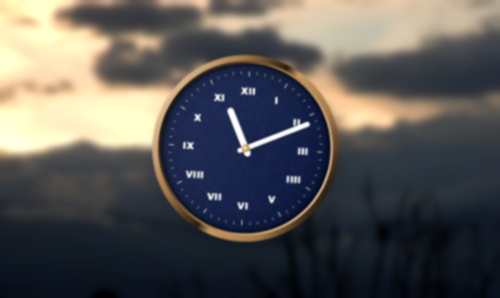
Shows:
11h11
